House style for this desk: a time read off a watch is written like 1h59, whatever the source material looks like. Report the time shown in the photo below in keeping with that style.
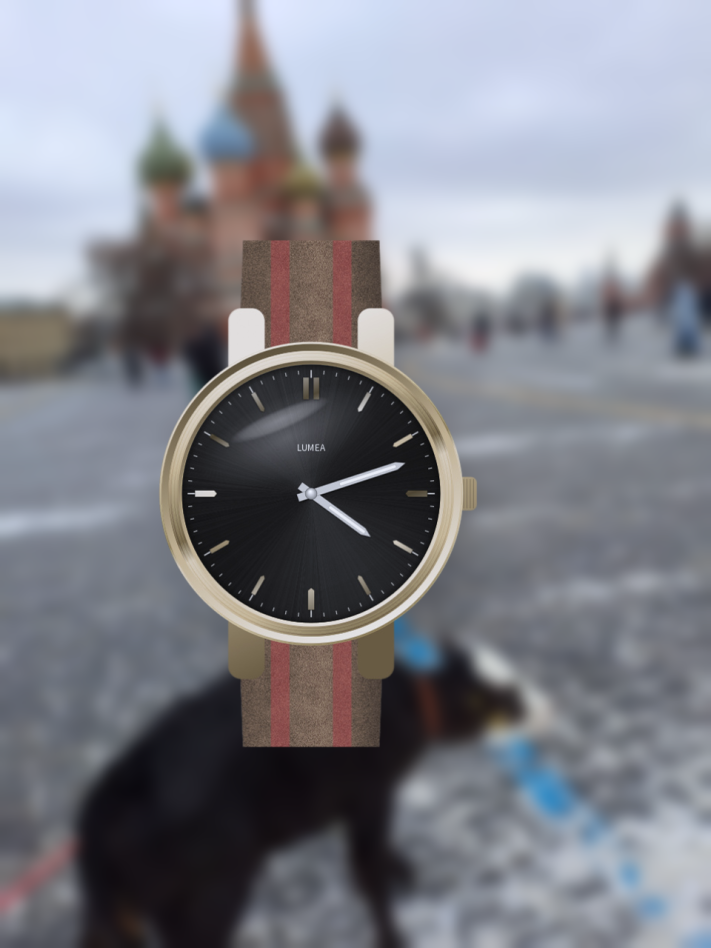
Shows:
4h12
